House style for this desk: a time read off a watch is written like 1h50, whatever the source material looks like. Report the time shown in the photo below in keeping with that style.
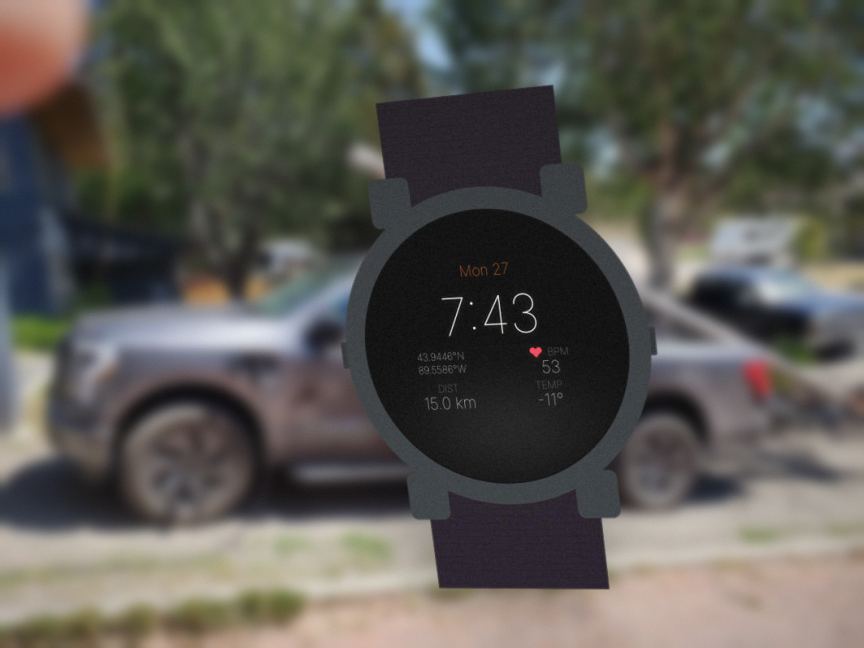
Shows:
7h43
